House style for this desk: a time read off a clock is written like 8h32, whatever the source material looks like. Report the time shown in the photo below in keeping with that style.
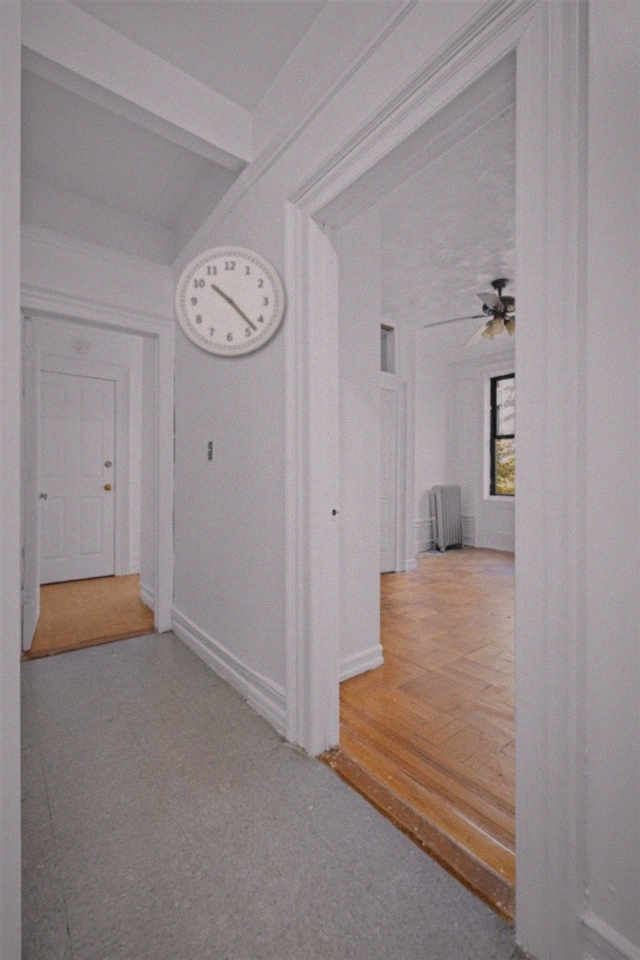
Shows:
10h23
